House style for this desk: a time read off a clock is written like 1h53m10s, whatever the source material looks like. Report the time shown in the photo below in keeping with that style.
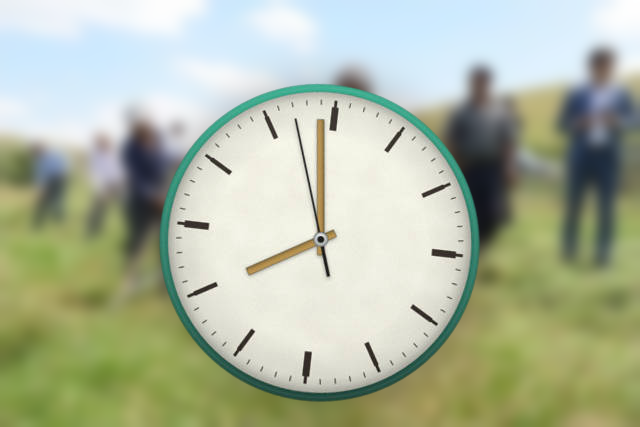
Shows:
7h58m57s
